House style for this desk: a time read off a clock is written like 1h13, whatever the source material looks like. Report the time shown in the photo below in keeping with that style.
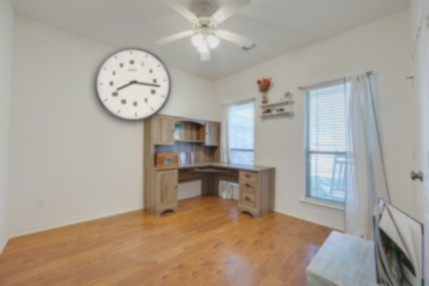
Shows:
8h17
